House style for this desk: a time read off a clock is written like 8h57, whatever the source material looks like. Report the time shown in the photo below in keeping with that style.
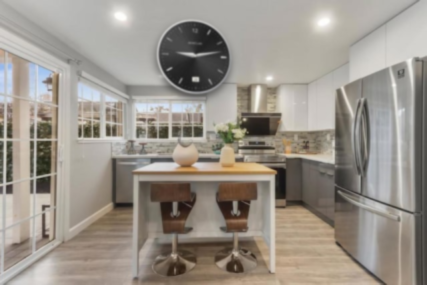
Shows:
9h13
